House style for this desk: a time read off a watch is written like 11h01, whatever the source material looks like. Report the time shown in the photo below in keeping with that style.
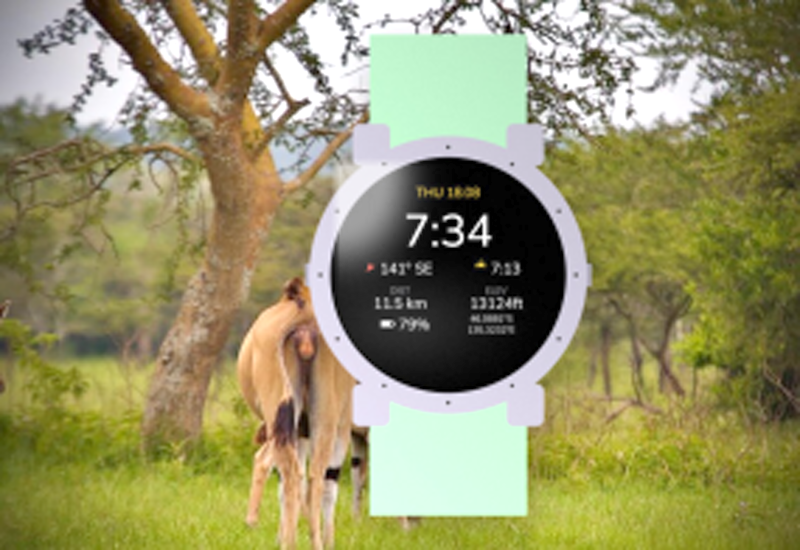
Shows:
7h34
